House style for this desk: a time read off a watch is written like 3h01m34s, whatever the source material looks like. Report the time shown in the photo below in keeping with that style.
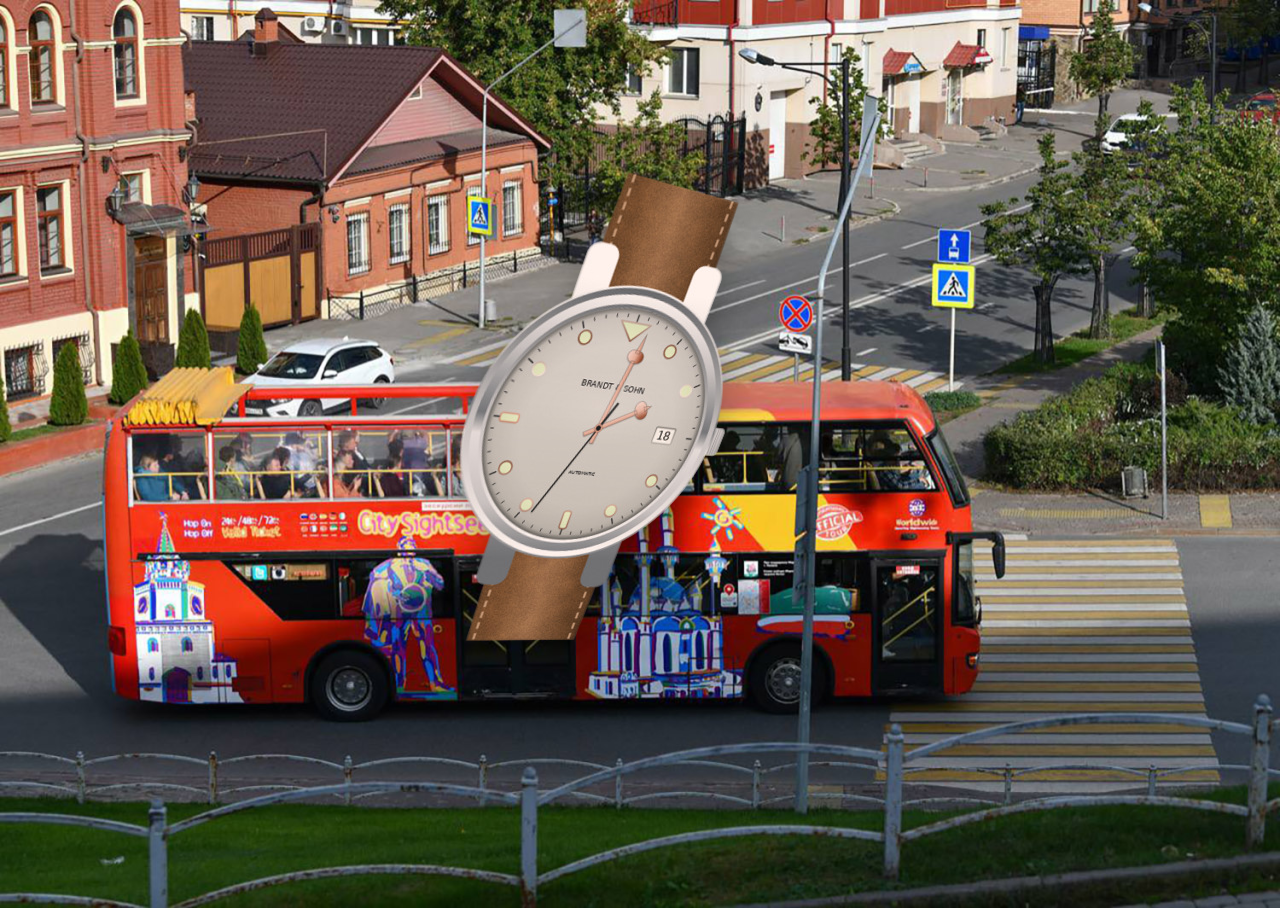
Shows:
2h01m34s
